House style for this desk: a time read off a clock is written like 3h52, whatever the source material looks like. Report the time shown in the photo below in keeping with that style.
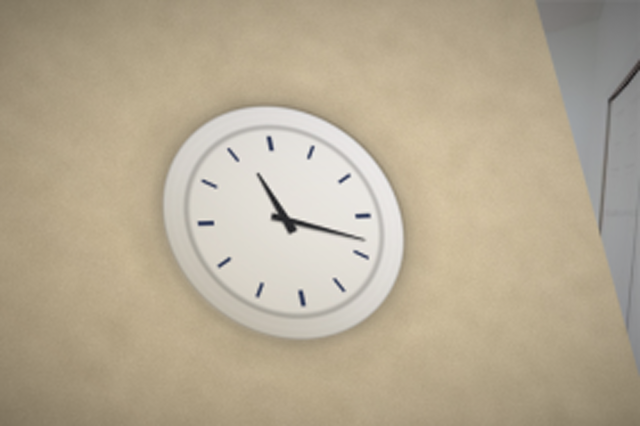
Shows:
11h18
